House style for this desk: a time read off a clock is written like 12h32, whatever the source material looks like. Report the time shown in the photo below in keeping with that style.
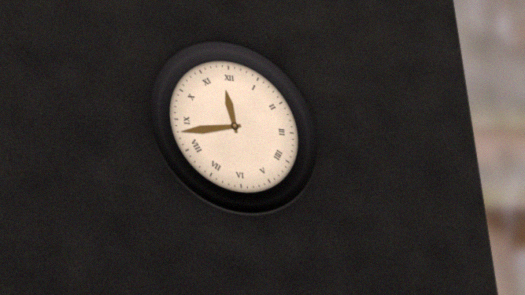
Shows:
11h43
